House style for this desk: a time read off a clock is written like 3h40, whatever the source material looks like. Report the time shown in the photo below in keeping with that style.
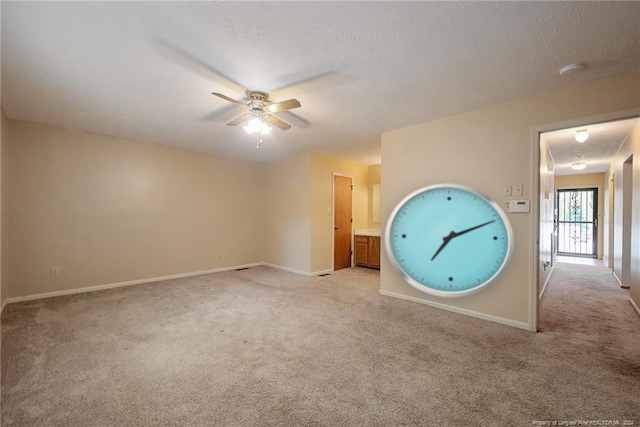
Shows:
7h11
